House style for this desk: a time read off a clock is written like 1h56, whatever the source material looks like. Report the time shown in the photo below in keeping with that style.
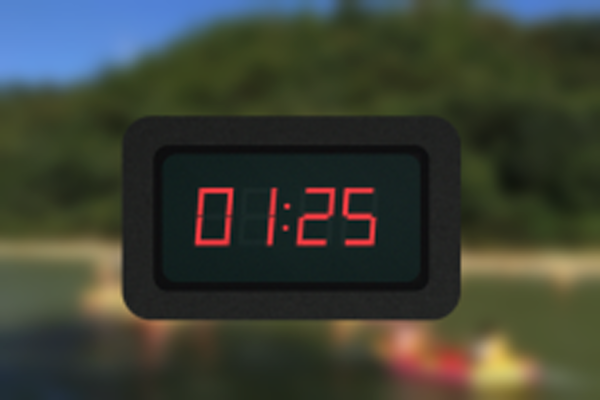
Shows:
1h25
